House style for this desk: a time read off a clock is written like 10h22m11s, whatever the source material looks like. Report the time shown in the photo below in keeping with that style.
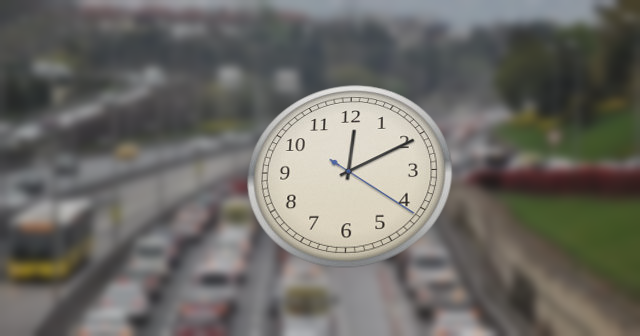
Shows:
12h10m21s
